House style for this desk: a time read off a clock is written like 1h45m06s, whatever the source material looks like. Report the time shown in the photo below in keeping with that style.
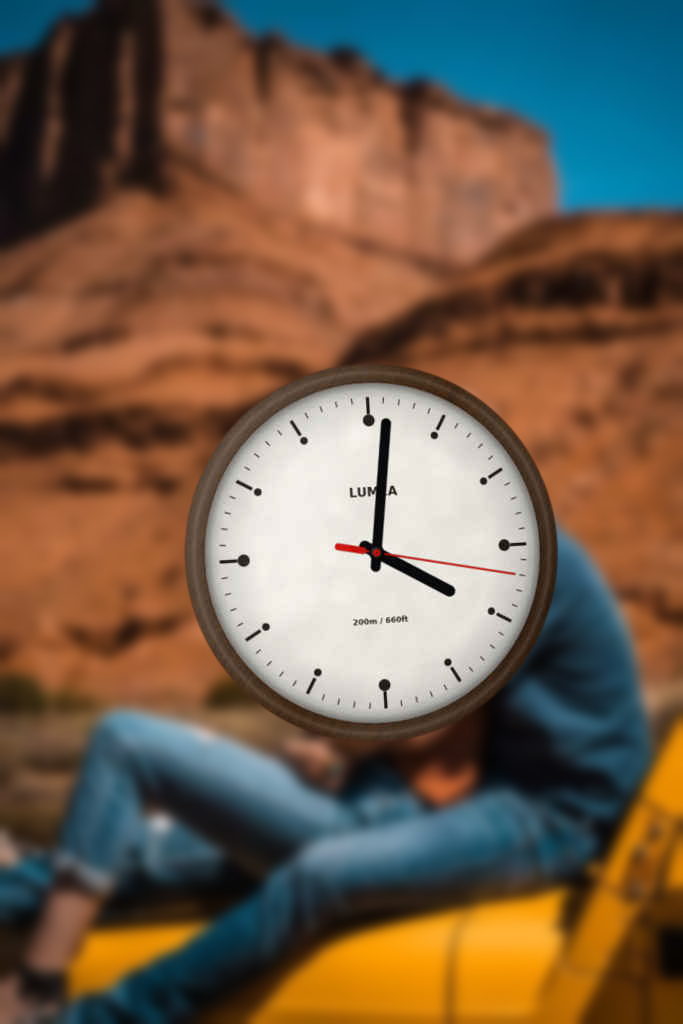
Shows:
4h01m17s
